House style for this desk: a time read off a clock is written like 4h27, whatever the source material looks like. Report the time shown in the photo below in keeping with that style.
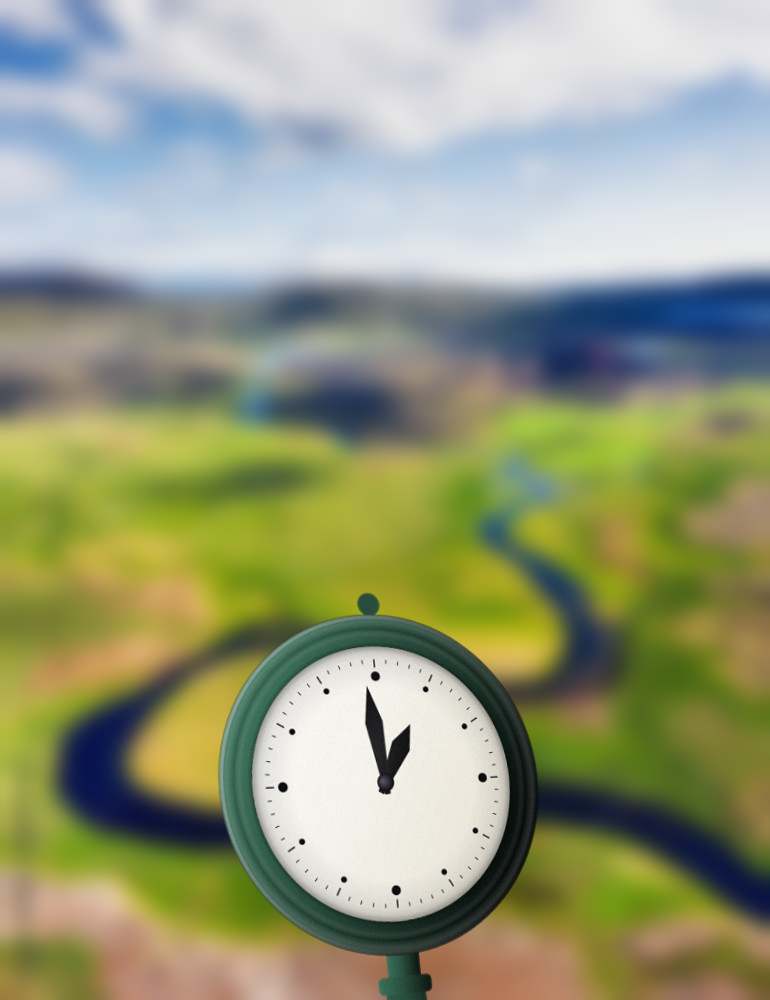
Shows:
12h59
